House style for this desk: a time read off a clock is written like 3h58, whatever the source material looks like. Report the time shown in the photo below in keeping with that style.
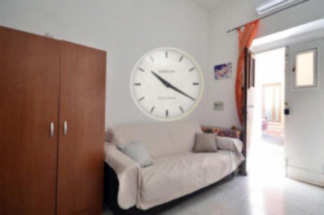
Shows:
10h20
